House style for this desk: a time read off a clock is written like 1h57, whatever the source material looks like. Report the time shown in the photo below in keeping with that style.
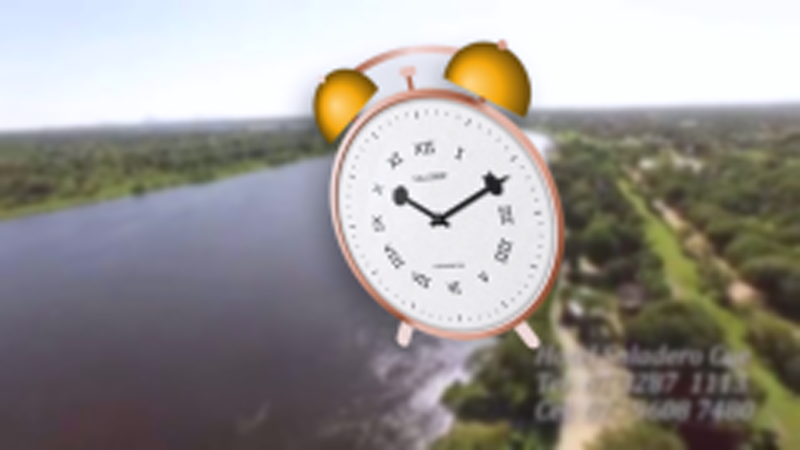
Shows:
10h11
